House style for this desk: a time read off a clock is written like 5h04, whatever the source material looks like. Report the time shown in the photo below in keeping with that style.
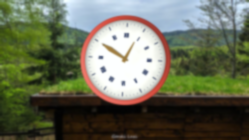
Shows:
12h50
